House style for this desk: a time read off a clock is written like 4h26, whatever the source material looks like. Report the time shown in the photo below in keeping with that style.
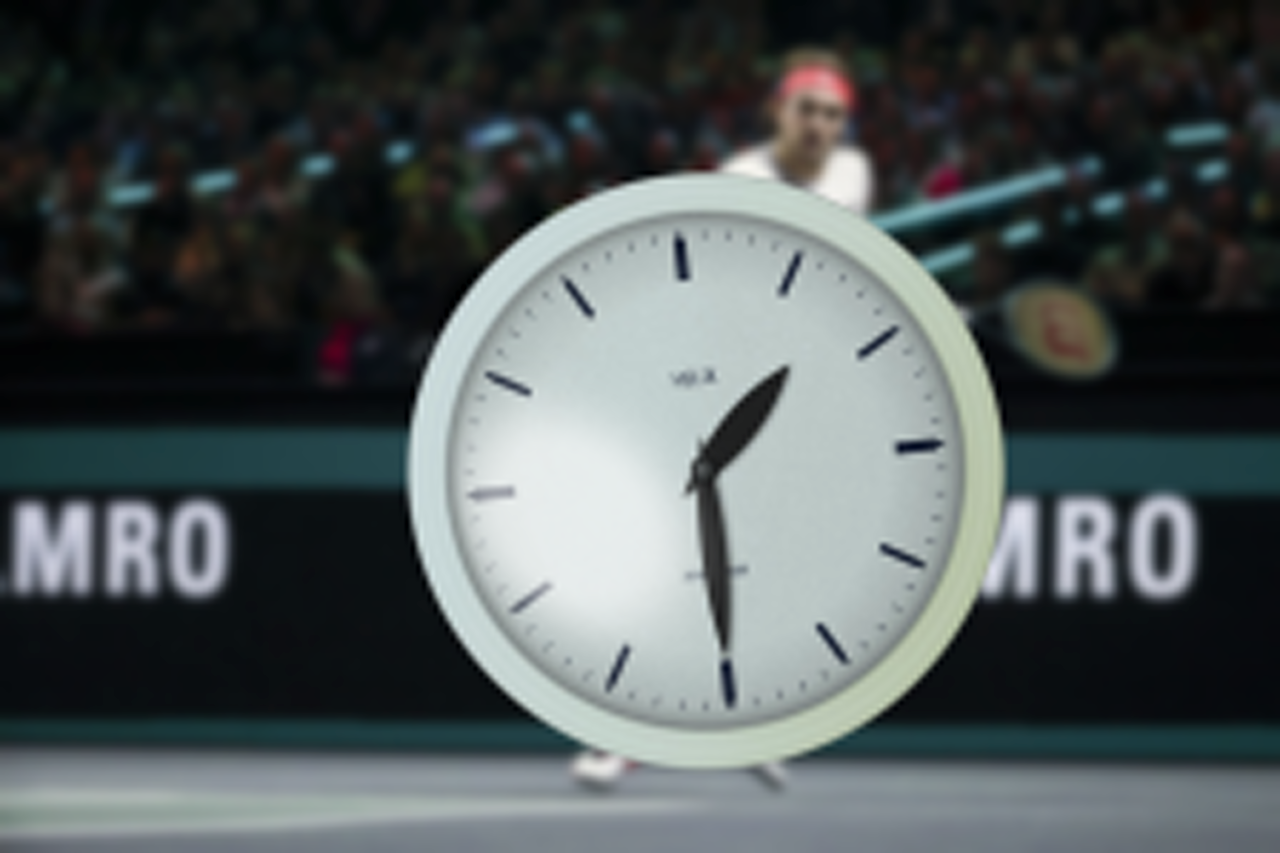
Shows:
1h30
